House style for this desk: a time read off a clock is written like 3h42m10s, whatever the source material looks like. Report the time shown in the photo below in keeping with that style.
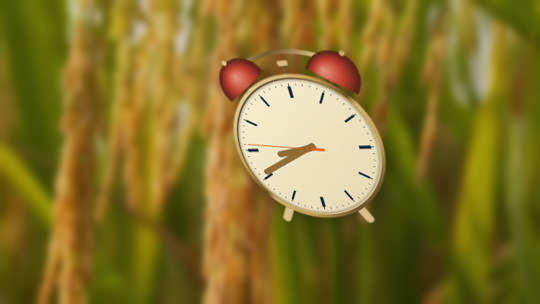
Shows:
8h40m46s
